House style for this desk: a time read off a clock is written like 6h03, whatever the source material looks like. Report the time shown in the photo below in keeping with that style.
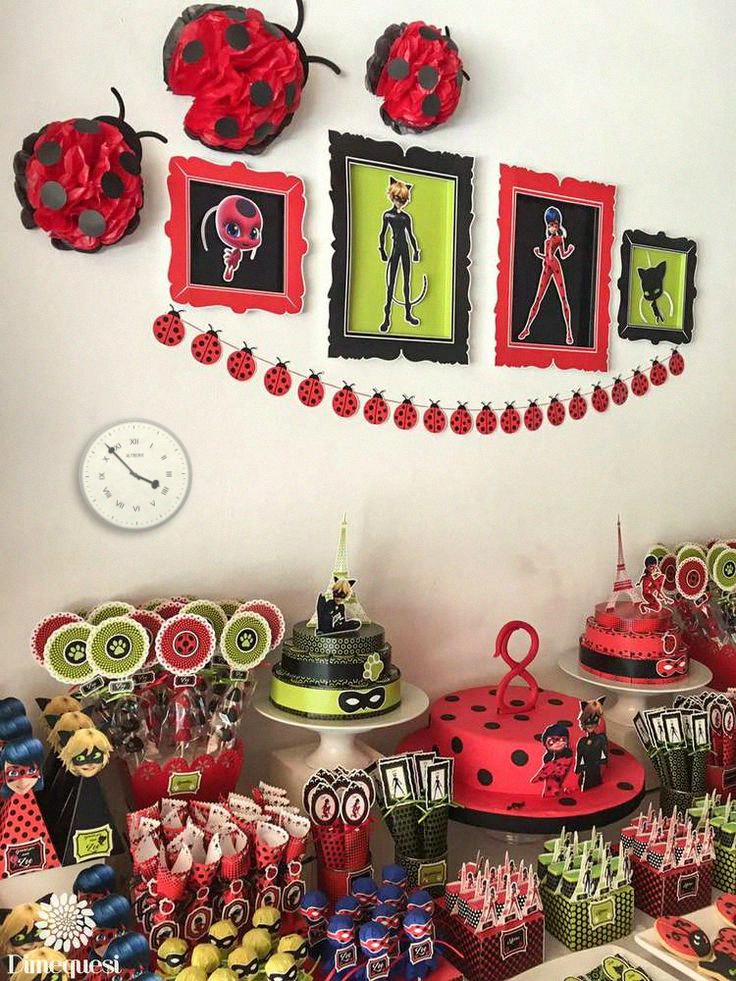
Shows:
3h53
